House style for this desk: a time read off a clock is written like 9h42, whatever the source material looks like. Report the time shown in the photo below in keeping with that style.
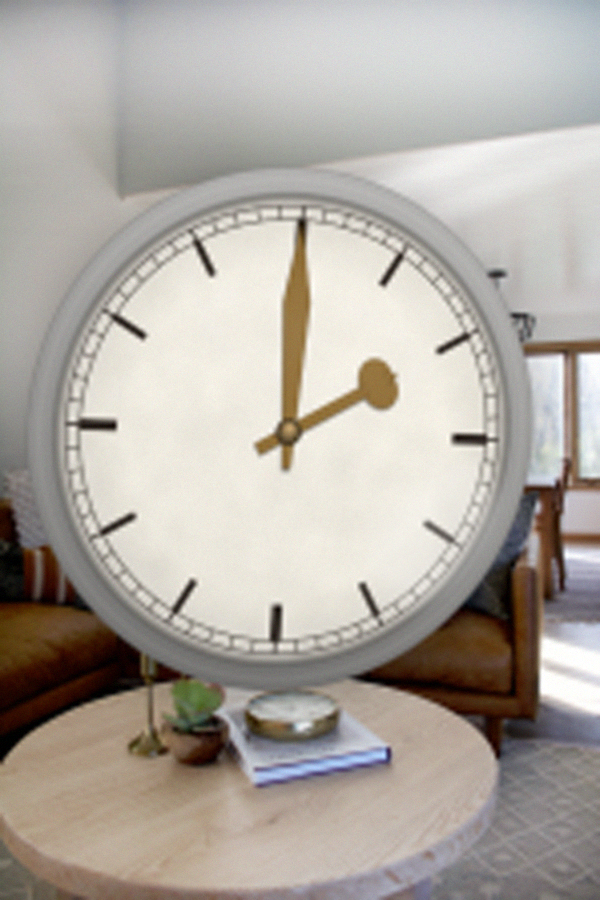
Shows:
2h00
